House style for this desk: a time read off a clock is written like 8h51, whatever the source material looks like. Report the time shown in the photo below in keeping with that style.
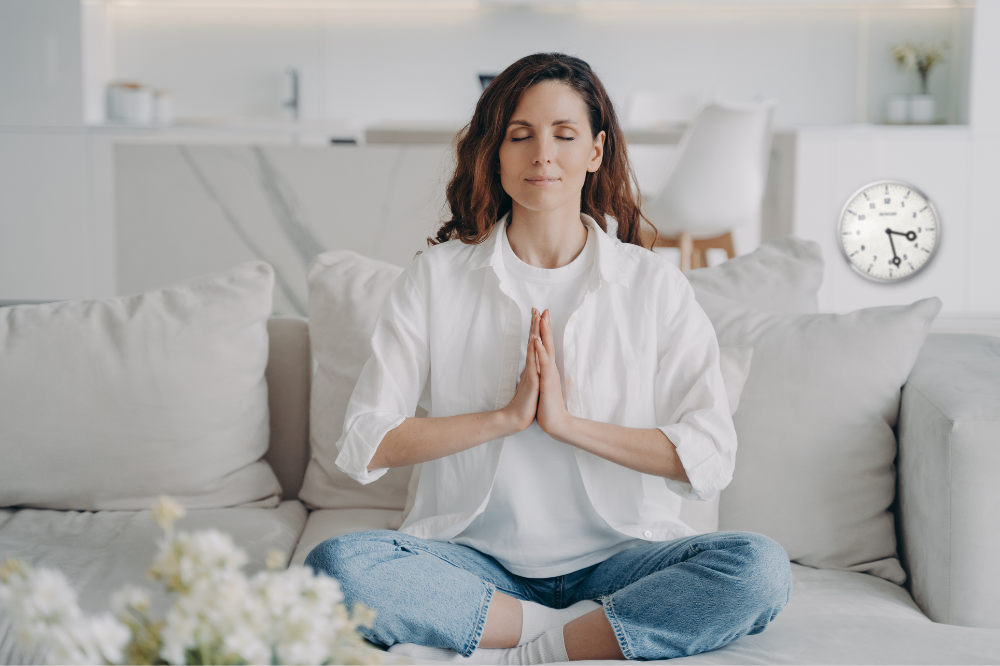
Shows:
3h28
